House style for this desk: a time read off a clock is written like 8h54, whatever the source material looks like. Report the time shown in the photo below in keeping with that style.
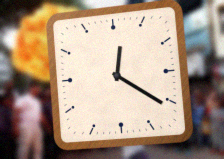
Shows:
12h21
